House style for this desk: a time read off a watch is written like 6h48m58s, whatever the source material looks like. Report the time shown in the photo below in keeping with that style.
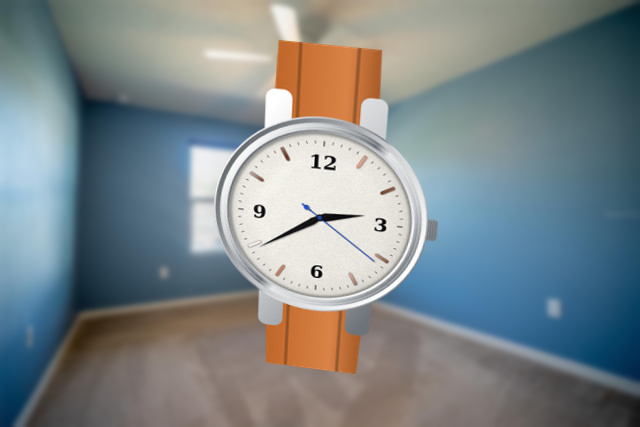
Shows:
2h39m21s
